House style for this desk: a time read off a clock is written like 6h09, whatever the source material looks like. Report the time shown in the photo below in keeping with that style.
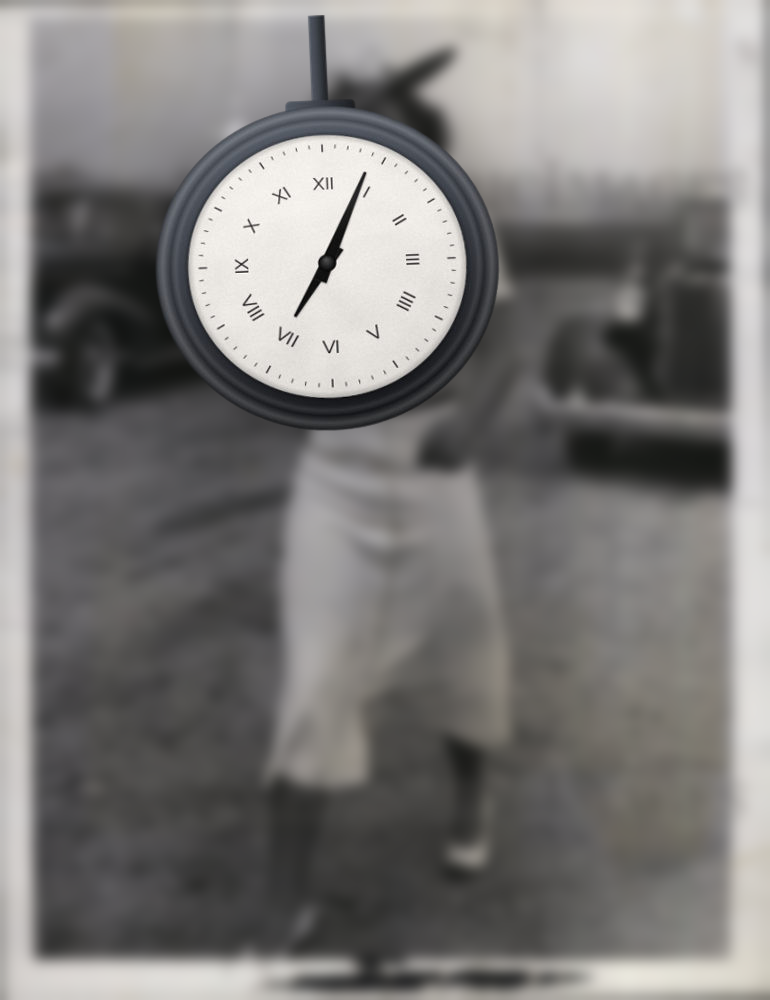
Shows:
7h04
